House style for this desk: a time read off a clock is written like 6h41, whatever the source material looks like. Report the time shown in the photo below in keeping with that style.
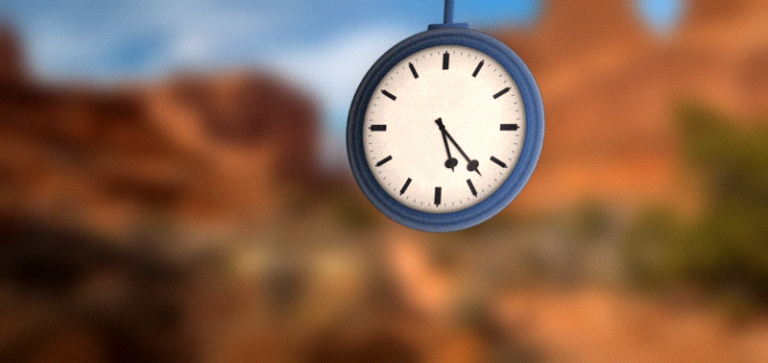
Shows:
5h23
